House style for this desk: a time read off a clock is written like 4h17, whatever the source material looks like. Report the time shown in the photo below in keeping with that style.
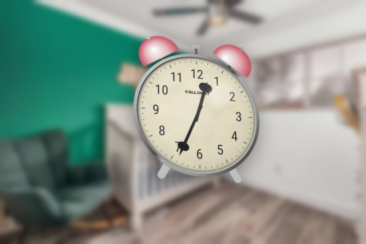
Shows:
12h34
